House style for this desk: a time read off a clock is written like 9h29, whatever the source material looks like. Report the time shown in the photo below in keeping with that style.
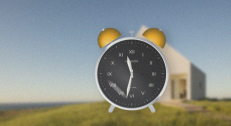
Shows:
11h32
